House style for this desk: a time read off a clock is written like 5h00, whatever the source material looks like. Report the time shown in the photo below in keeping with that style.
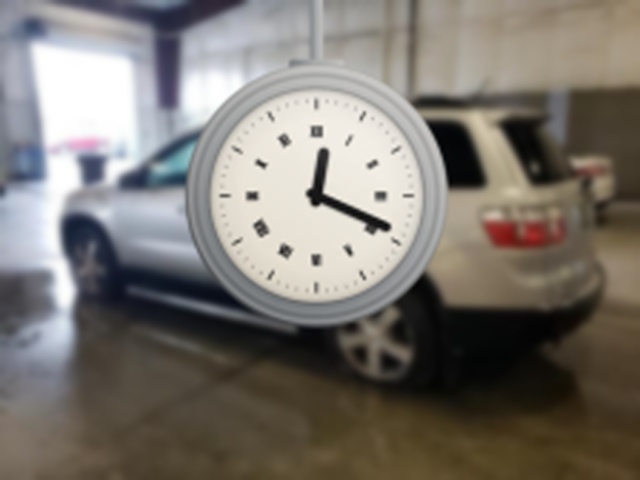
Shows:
12h19
